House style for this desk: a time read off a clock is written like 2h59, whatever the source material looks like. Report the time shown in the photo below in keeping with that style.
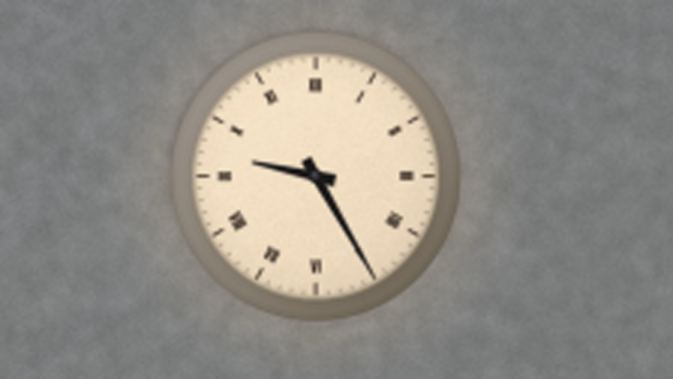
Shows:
9h25
